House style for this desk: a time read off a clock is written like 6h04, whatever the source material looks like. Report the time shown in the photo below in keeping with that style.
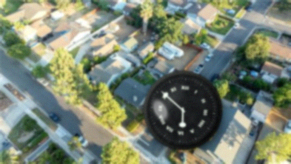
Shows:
5h51
